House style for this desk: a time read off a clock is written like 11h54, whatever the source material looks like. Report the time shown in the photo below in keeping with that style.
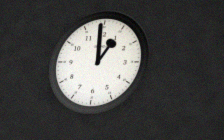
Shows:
12h59
